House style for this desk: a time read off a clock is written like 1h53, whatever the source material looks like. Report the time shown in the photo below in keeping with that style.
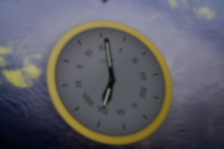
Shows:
7h01
